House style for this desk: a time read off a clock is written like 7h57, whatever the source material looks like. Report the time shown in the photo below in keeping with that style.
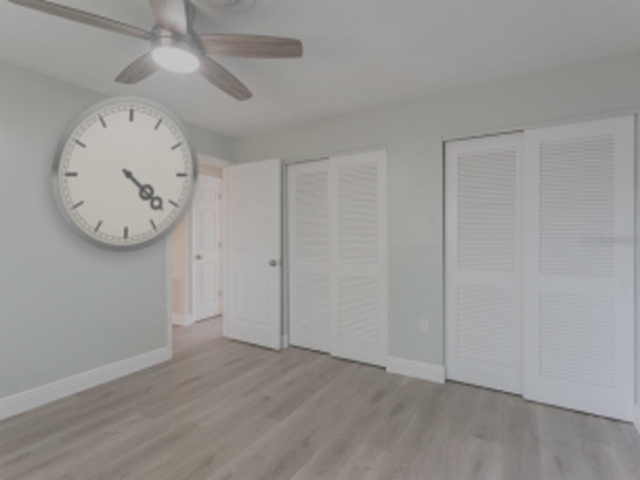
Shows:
4h22
